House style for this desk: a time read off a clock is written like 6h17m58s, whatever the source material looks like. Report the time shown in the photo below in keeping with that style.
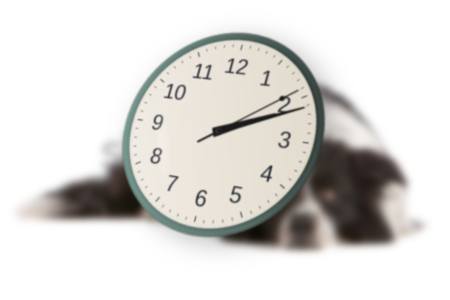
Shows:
2h11m09s
